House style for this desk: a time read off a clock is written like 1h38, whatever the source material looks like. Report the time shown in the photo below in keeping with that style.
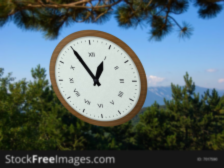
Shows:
12h55
